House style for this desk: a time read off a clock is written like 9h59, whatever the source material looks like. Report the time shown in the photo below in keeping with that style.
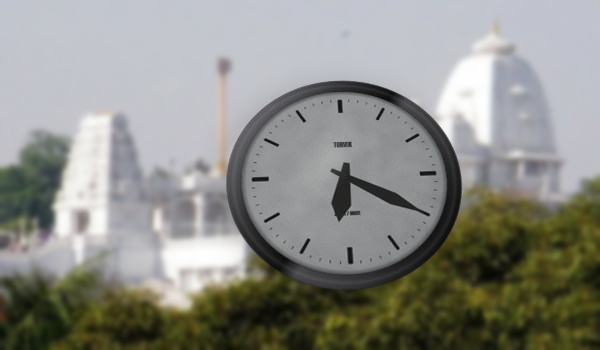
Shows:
6h20
